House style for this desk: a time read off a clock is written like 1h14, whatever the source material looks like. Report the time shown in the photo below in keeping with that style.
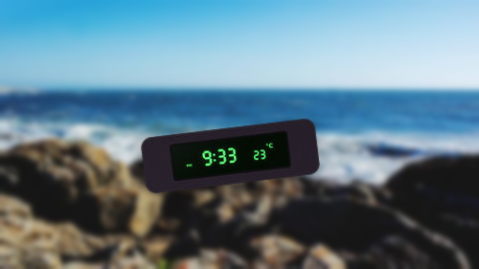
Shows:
9h33
